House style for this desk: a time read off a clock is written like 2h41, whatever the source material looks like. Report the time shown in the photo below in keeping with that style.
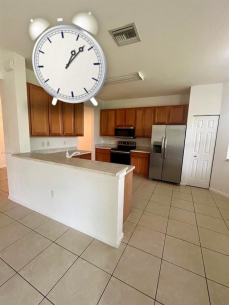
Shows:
1h08
